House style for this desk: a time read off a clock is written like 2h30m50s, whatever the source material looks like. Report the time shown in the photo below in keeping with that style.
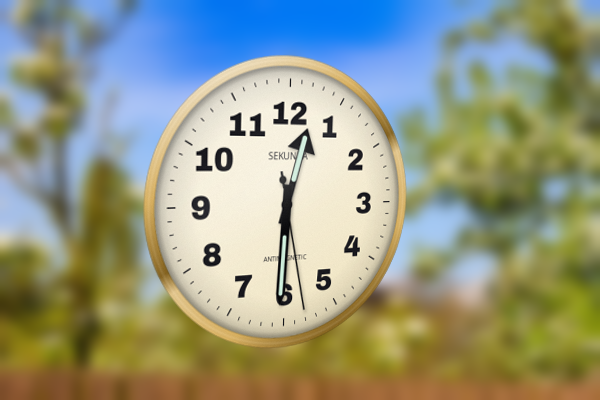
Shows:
12h30m28s
